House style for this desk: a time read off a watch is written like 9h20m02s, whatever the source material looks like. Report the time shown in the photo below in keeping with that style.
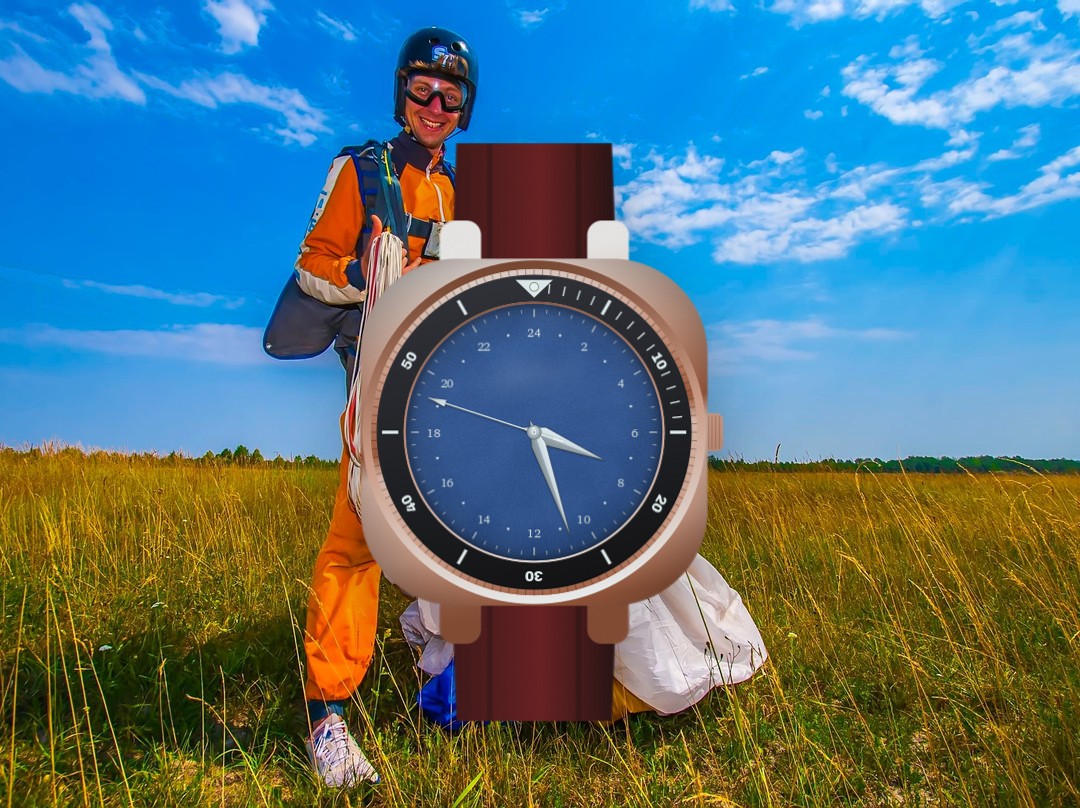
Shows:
7h26m48s
